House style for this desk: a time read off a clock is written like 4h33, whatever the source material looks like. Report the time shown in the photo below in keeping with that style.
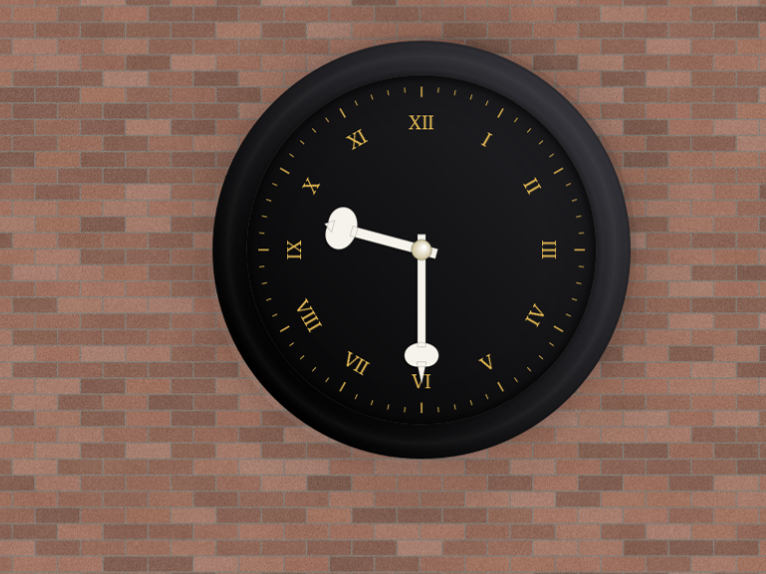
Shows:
9h30
